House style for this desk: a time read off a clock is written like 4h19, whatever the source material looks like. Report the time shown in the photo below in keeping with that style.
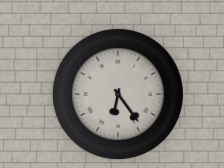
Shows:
6h24
